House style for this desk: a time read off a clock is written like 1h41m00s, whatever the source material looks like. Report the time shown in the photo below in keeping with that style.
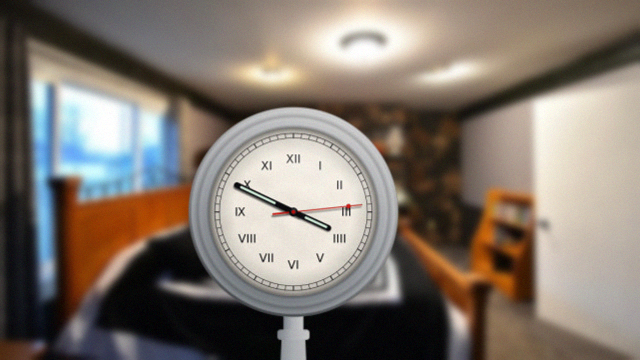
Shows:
3h49m14s
